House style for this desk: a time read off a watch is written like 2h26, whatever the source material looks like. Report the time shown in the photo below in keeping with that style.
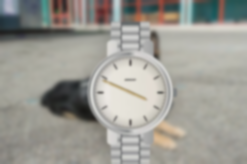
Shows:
3h49
